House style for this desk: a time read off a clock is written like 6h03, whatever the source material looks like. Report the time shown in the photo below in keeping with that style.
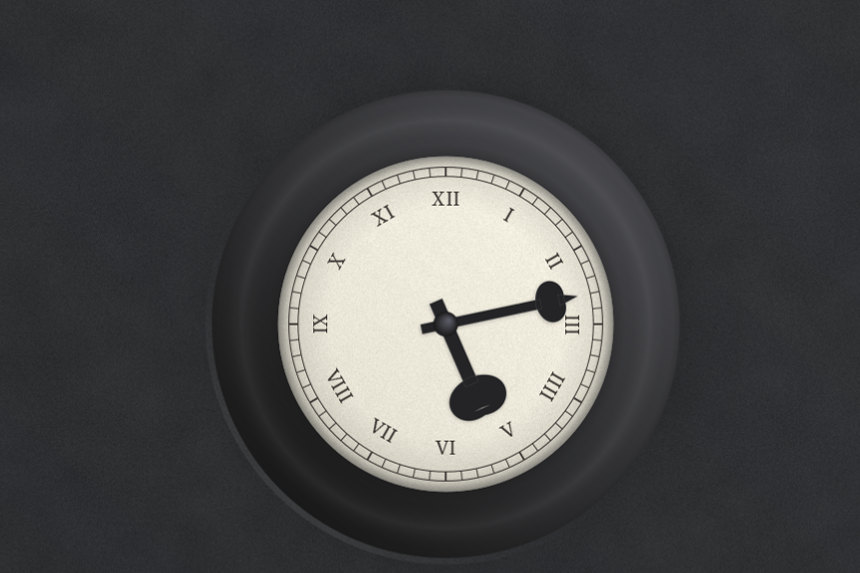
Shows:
5h13
